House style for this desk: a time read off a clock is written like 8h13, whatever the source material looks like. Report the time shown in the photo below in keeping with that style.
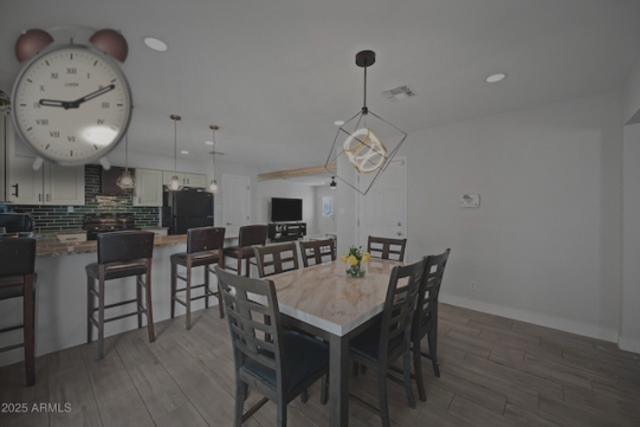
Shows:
9h11
